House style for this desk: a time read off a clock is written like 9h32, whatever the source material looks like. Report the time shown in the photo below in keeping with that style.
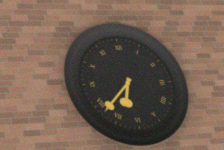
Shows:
6h38
